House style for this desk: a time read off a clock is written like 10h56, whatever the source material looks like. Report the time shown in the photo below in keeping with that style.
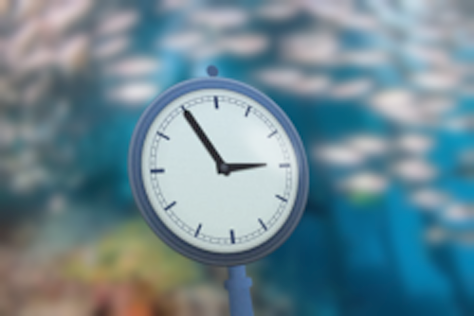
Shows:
2h55
